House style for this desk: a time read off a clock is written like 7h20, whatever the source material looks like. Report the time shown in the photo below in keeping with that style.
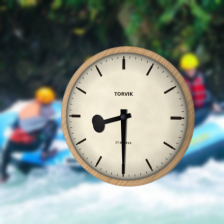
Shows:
8h30
